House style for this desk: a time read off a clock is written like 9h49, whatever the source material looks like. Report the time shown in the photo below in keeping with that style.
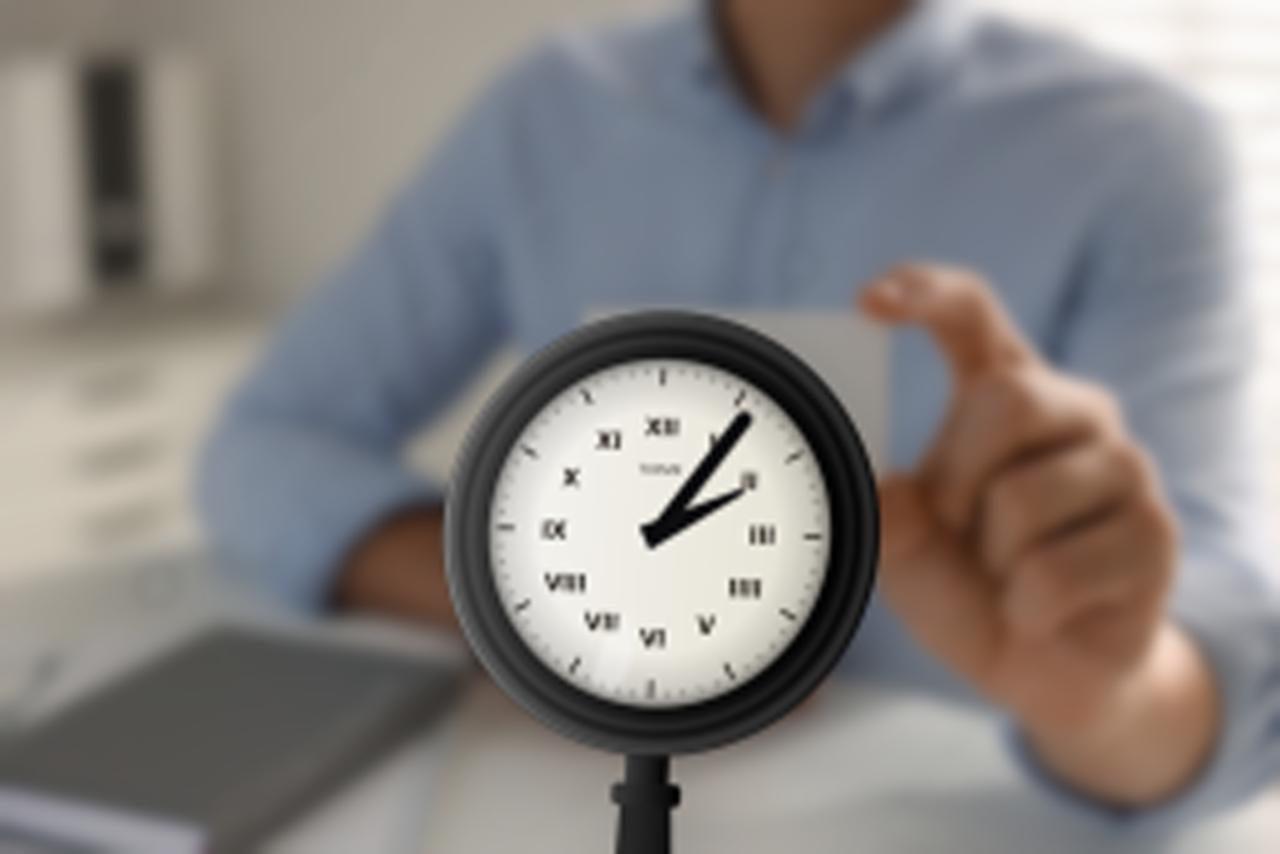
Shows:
2h06
